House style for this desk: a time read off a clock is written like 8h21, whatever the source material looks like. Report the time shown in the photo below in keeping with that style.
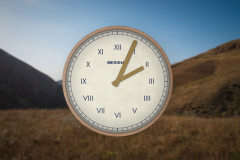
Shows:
2h04
